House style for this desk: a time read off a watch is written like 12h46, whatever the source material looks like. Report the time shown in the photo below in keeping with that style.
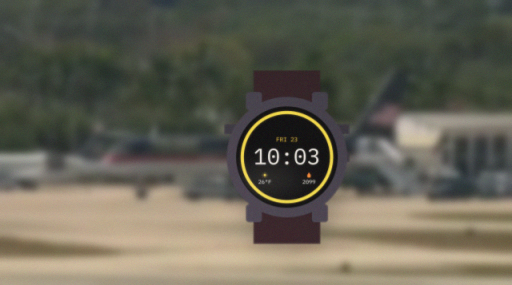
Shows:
10h03
